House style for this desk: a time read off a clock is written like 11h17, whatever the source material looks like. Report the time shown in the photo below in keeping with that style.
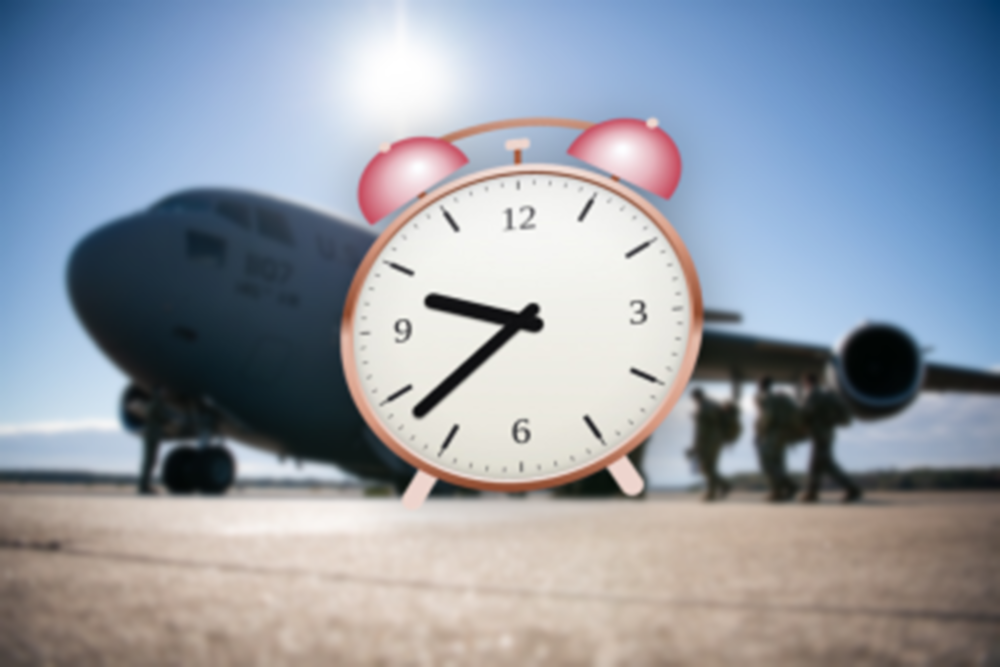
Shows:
9h38
